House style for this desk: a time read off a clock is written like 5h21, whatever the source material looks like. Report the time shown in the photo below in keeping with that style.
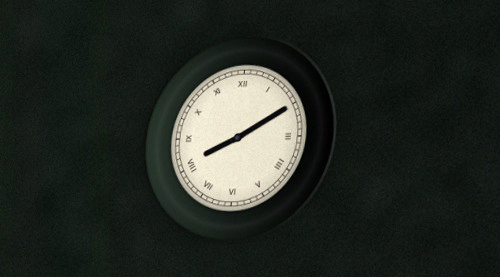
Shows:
8h10
